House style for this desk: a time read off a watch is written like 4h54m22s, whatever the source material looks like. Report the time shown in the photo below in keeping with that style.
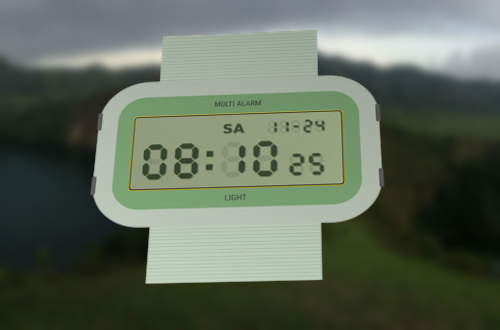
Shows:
8h10m25s
